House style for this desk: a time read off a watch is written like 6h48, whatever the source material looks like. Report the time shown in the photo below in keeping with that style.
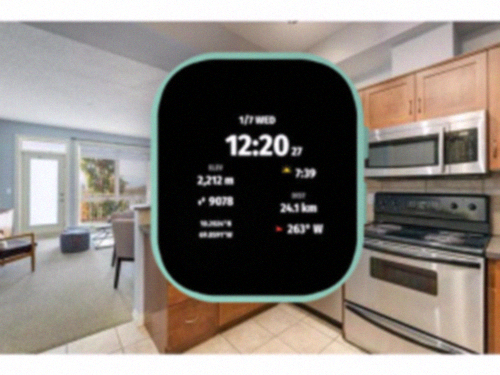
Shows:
12h20
